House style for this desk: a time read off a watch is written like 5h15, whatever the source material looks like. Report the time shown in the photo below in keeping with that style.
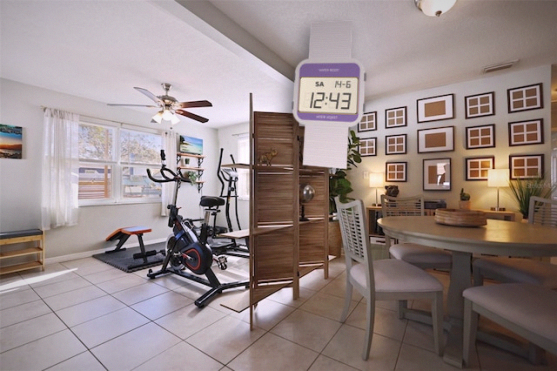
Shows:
12h43
